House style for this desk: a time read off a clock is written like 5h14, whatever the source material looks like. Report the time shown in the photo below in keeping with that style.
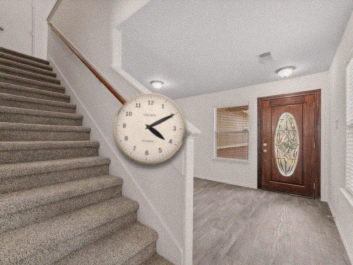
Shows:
4h10
